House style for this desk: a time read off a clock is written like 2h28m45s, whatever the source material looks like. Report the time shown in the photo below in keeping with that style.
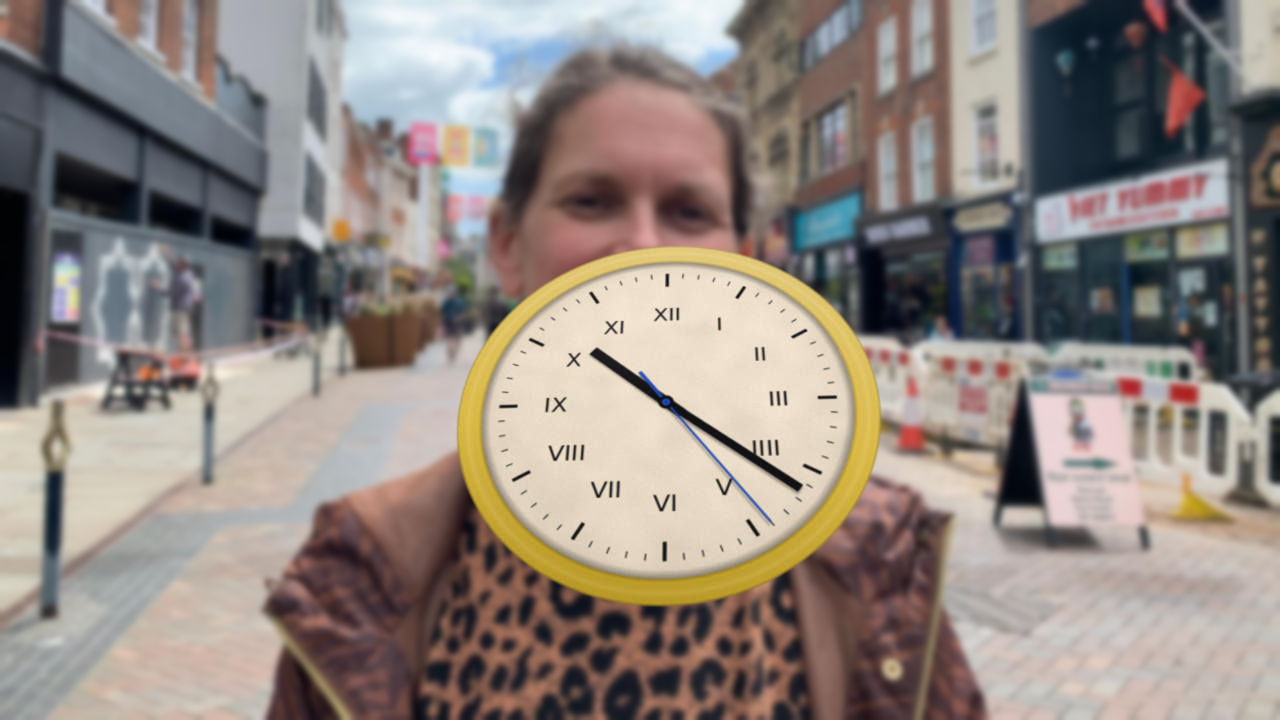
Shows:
10h21m24s
